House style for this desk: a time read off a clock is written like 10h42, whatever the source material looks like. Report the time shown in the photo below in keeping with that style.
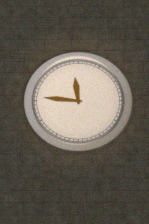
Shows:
11h46
